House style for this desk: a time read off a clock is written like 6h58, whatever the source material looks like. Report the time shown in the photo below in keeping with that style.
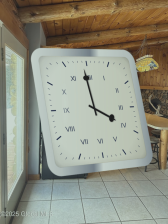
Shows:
3h59
